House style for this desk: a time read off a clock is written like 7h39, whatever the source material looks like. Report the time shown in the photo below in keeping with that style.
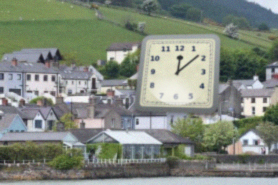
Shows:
12h08
